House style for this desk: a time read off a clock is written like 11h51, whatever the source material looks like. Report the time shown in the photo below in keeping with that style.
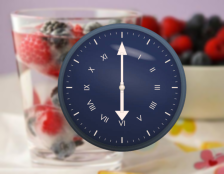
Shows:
6h00
